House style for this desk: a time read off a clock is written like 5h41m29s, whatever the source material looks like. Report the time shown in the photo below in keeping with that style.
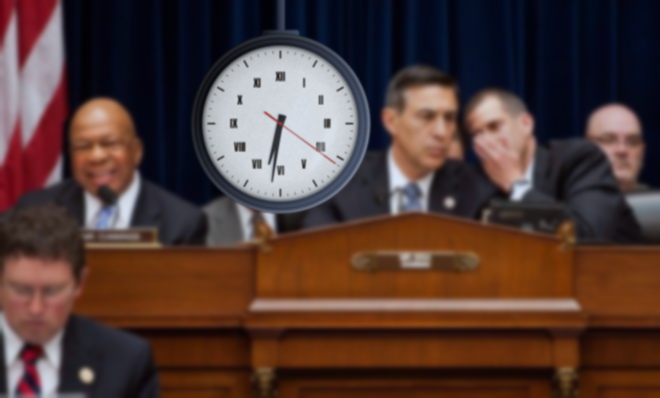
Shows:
6h31m21s
